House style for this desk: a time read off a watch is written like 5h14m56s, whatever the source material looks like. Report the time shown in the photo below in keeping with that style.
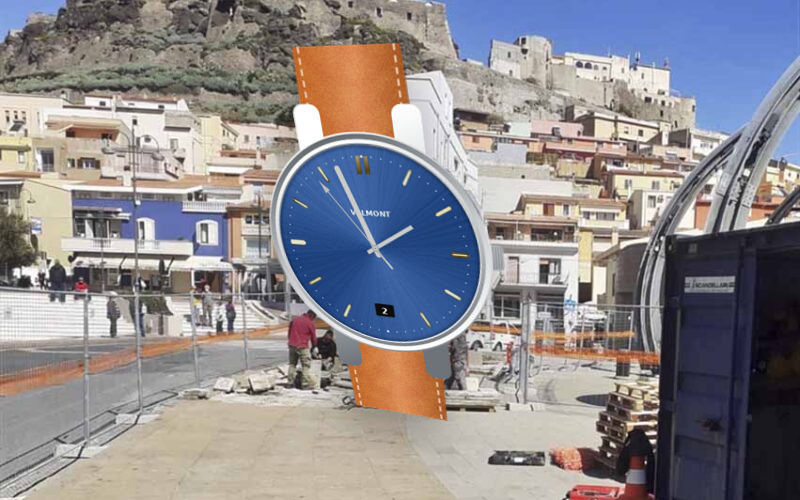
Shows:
1h56m54s
